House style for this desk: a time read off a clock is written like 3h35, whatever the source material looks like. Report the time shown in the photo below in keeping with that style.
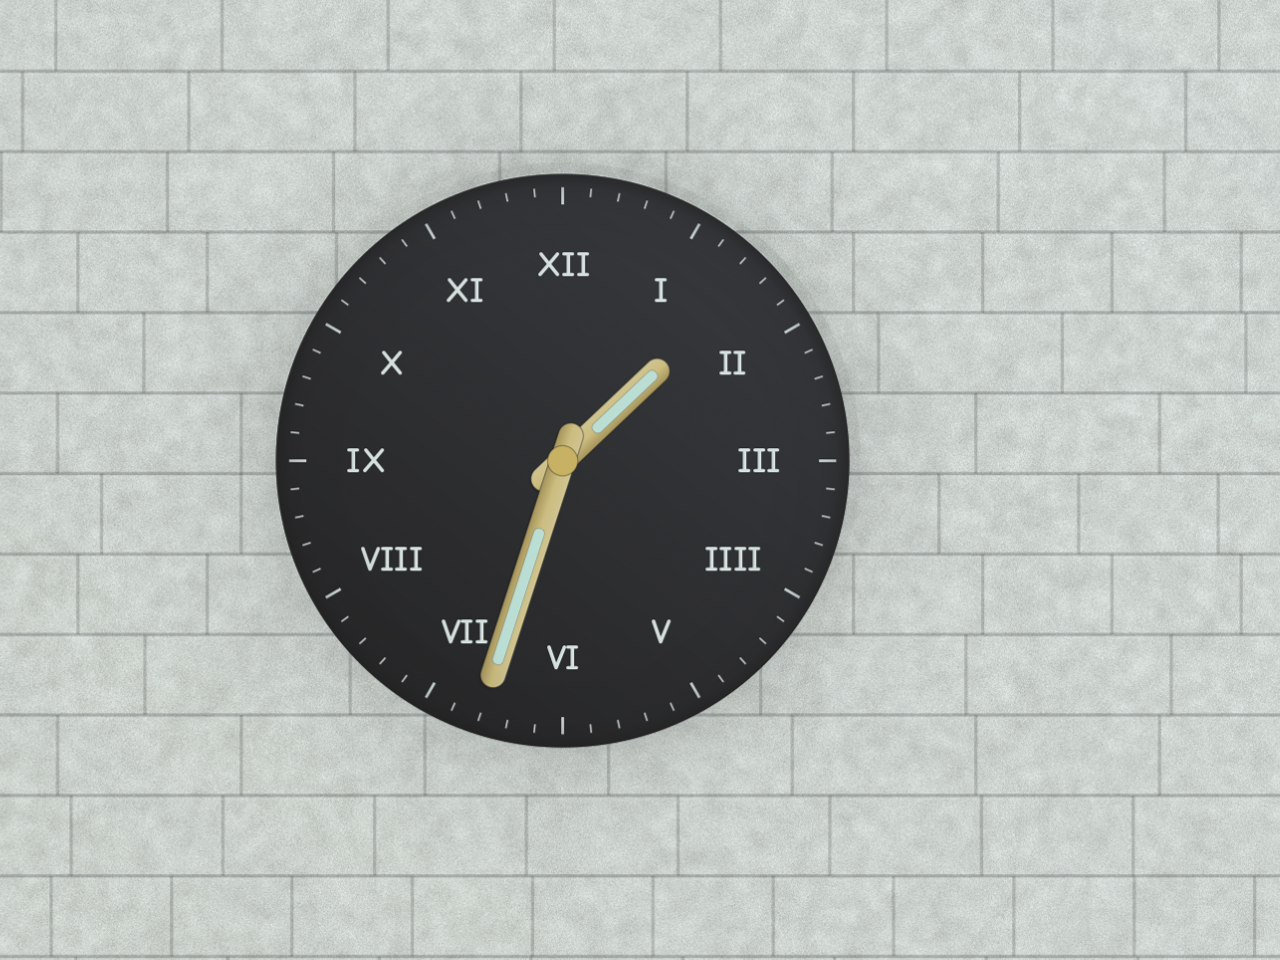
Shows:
1h33
